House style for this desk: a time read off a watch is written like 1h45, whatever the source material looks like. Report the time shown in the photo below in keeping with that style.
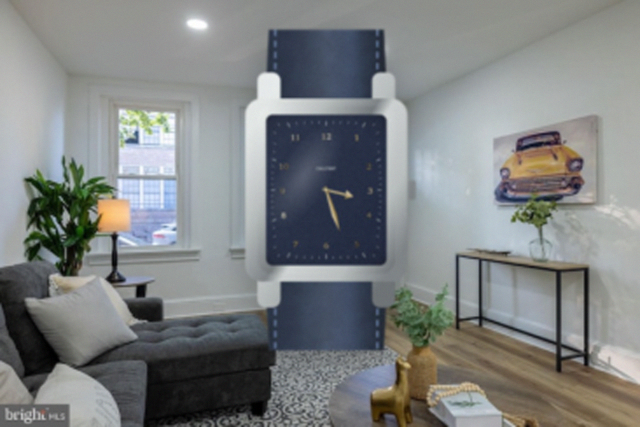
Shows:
3h27
